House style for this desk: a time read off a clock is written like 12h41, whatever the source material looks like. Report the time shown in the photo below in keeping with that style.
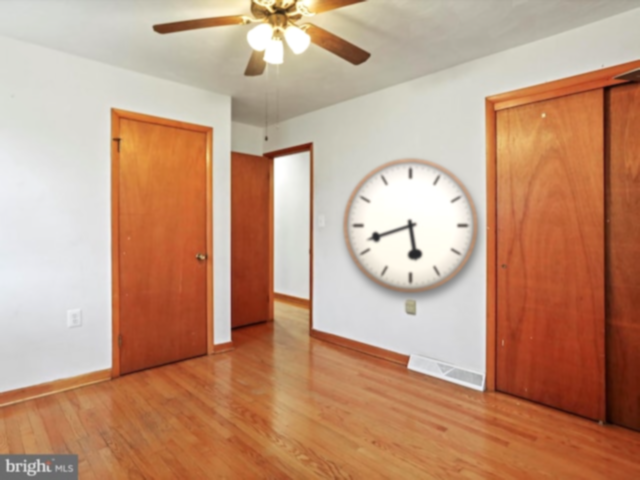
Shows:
5h42
